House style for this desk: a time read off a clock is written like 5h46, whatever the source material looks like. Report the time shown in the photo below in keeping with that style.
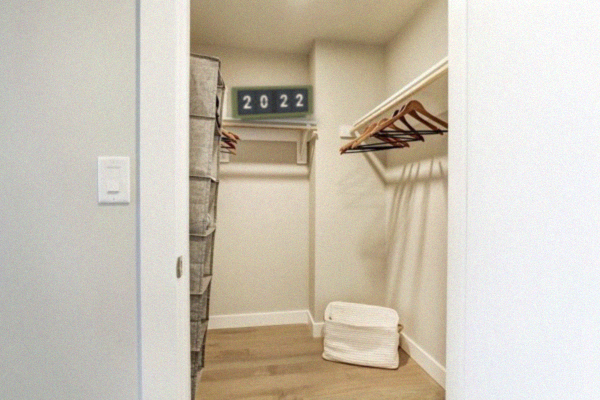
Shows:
20h22
